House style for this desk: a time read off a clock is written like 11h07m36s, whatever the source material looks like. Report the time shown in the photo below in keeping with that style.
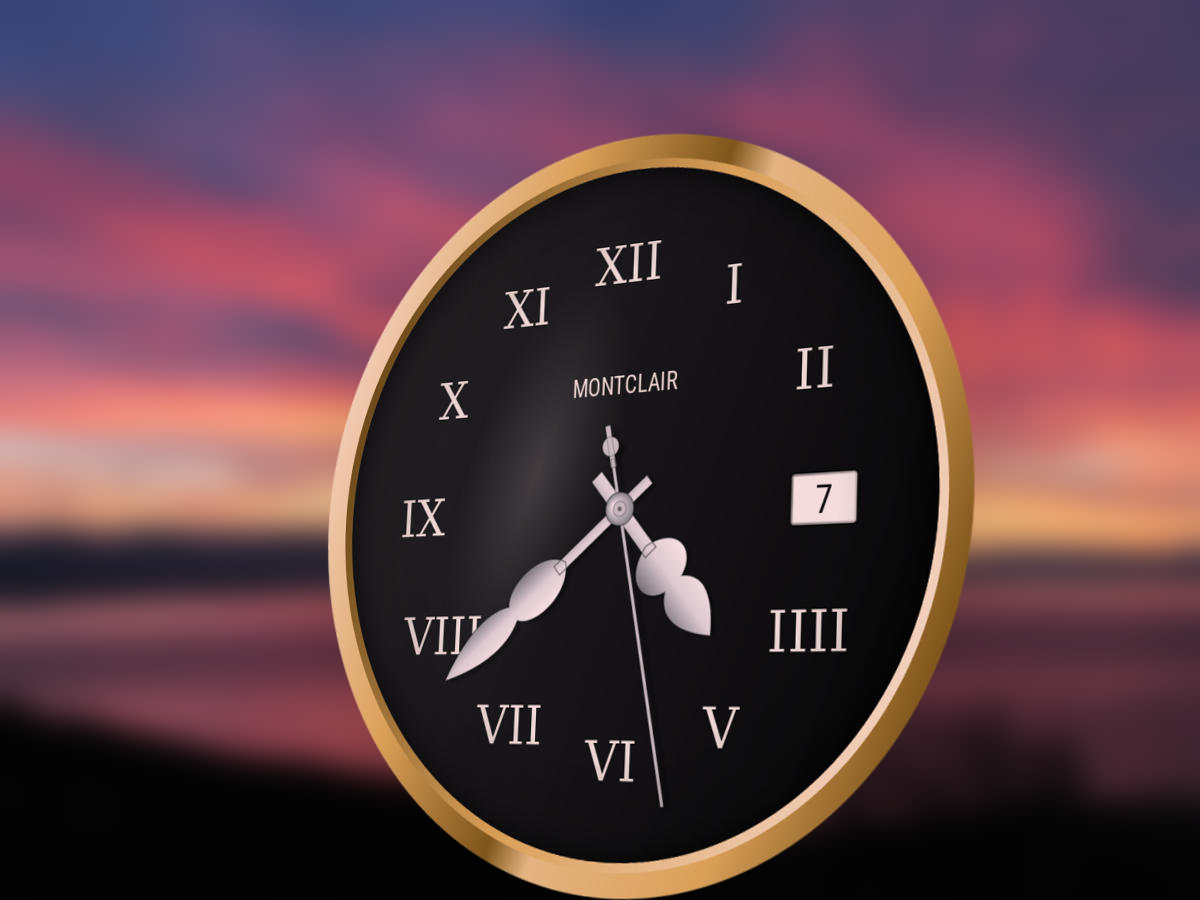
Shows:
4h38m28s
